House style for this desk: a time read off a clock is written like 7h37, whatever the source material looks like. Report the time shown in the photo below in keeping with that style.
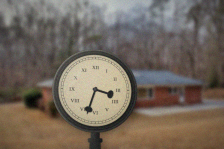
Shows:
3h33
